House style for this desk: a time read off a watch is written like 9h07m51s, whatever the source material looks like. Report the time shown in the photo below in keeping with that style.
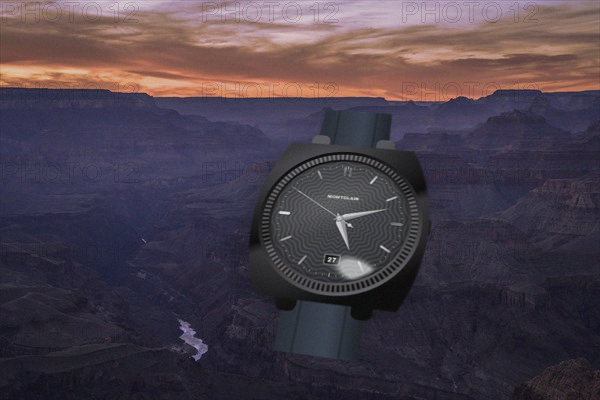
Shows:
5h11m50s
